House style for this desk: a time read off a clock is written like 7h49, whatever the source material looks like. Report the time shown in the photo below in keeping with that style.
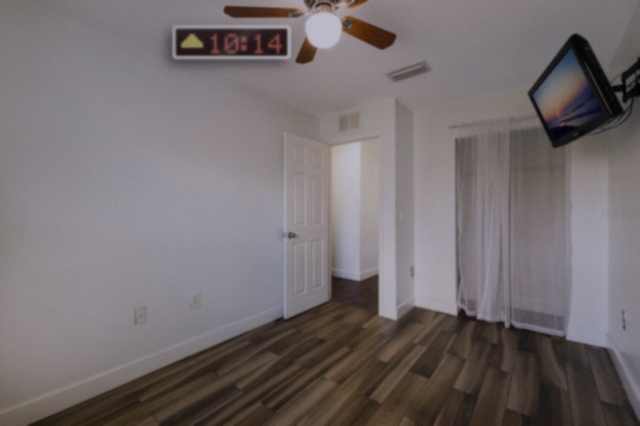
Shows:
10h14
